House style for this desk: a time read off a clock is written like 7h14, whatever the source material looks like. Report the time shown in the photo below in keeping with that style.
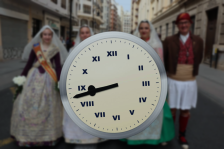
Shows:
8h43
